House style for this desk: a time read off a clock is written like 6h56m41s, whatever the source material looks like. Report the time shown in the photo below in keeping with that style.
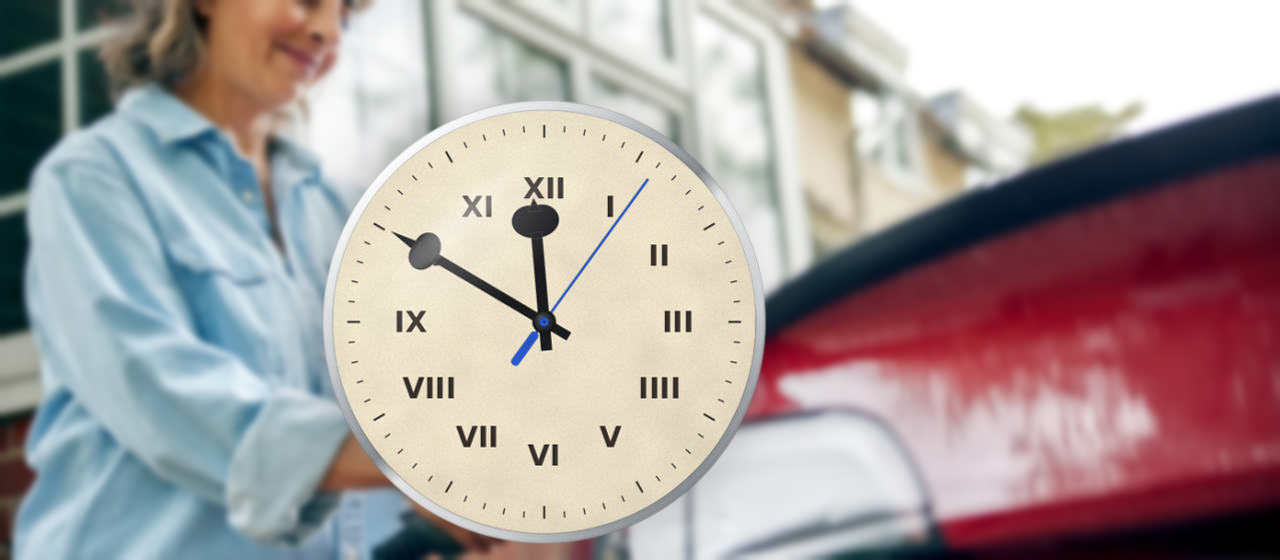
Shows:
11h50m06s
